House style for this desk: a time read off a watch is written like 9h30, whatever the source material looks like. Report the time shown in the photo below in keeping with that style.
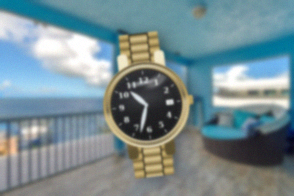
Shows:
10h33
